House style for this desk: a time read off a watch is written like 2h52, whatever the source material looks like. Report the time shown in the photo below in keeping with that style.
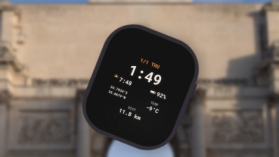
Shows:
1h49
